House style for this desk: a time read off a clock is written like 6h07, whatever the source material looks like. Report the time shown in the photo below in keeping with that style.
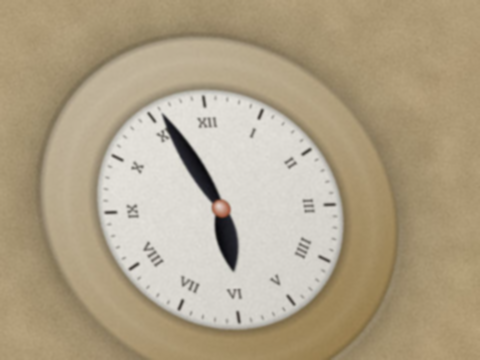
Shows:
5h56
